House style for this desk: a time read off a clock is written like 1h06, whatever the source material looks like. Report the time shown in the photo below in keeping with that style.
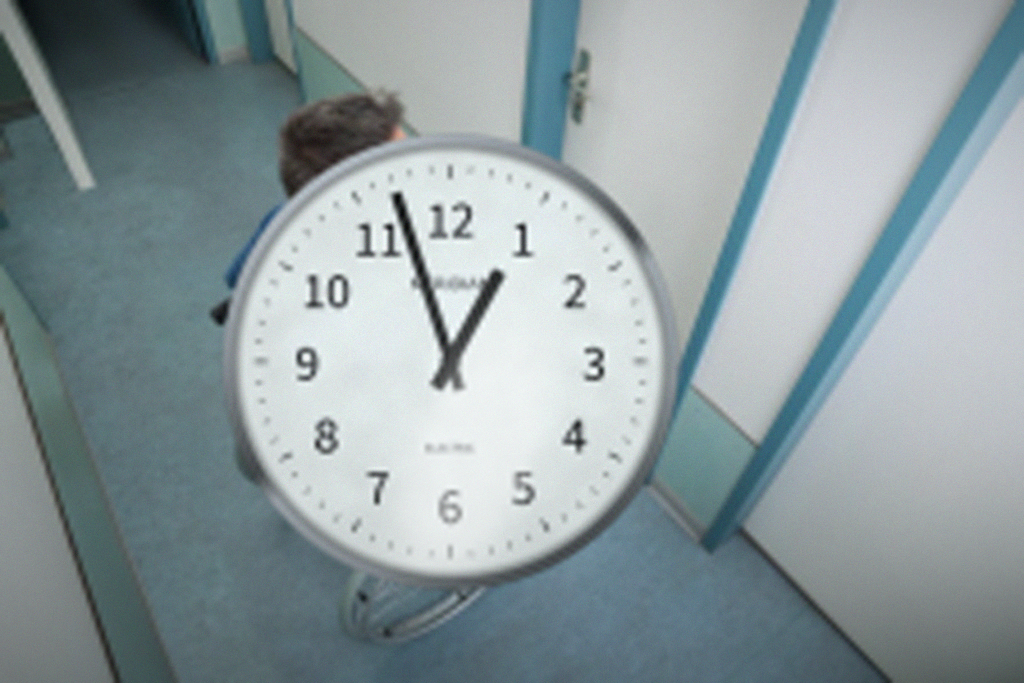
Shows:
12h57
